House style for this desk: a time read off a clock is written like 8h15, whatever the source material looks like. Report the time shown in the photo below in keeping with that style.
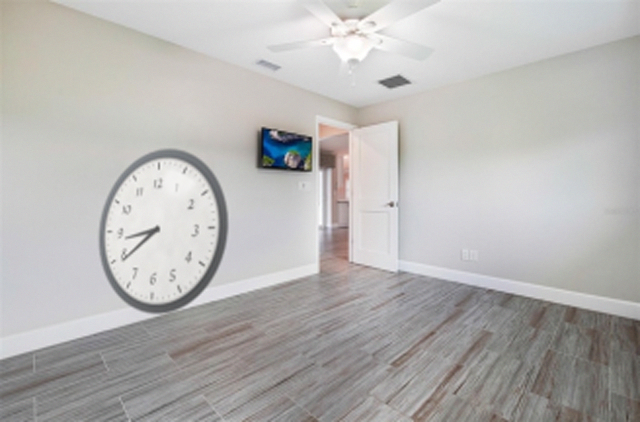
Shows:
8h39
